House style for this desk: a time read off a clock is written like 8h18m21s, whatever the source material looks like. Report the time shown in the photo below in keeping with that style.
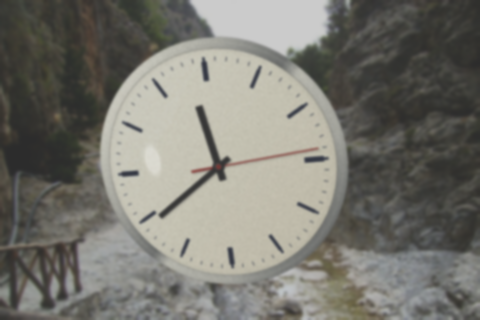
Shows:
11h39m14s
